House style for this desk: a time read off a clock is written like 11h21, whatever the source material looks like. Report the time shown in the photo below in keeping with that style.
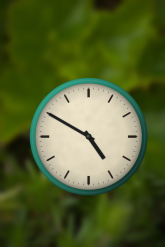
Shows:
4h50
